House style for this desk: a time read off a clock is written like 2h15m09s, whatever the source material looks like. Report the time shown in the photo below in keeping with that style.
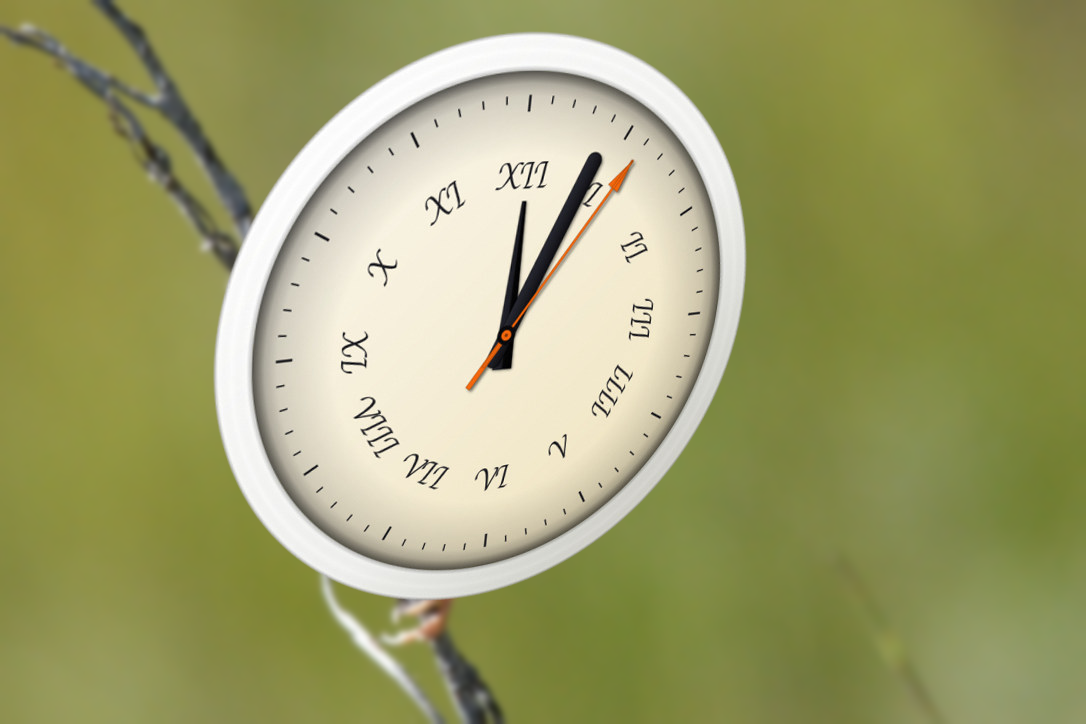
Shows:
12h04m06s
